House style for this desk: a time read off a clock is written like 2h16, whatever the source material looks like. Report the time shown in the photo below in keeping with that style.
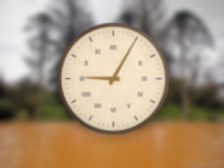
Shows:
9h05
